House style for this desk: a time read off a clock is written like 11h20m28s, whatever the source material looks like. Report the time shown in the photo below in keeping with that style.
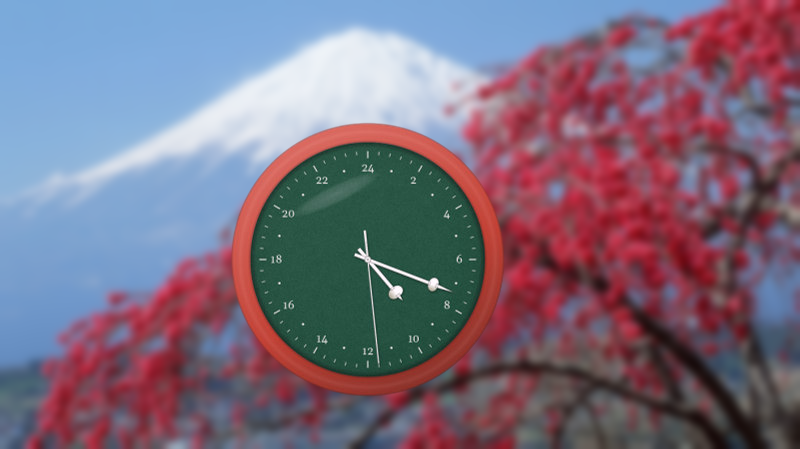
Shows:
9h18m29s
